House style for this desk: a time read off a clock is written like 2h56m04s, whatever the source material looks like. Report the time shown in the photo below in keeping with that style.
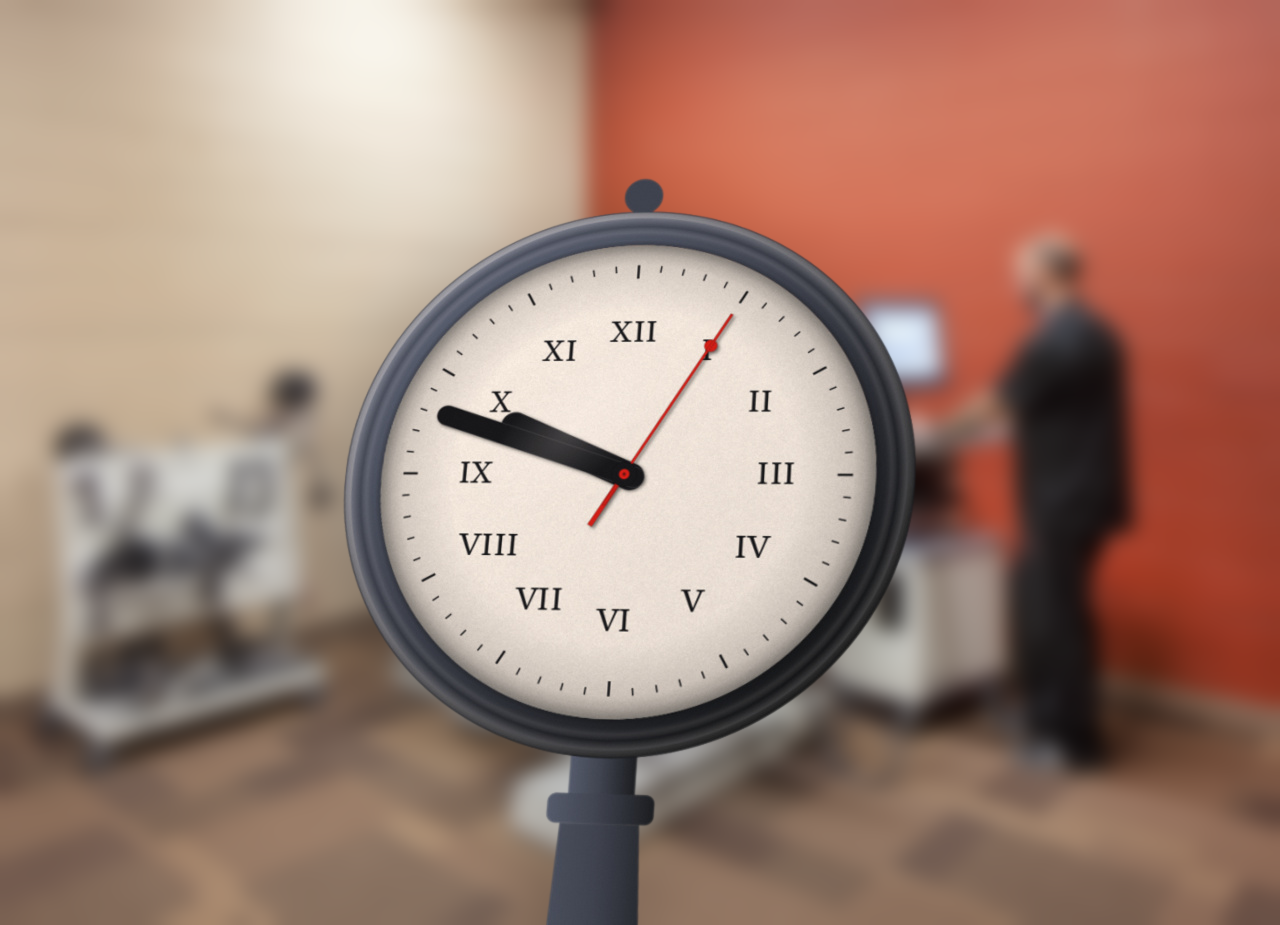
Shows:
9h48m05s
